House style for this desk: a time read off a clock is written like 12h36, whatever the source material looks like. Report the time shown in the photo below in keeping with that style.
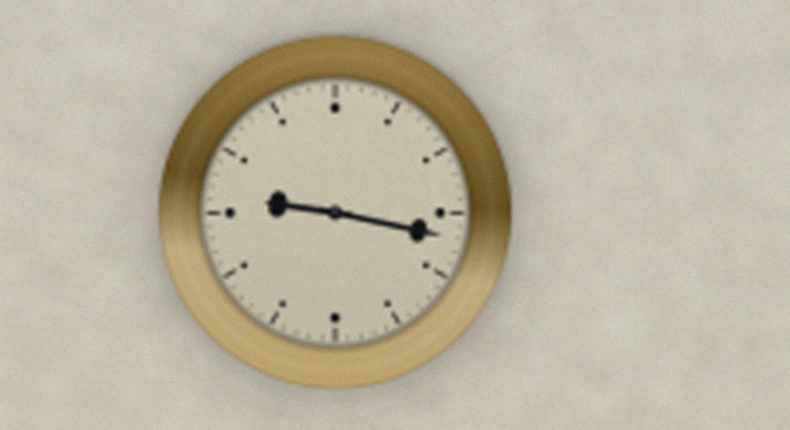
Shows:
9h17
